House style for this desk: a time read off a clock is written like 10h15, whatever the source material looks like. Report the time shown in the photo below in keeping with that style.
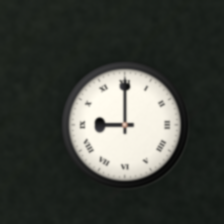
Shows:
9h00
